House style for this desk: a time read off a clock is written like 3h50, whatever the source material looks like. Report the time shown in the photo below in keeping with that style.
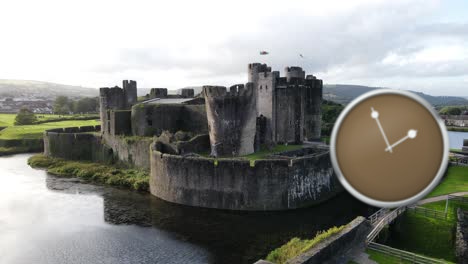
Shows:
1h56
